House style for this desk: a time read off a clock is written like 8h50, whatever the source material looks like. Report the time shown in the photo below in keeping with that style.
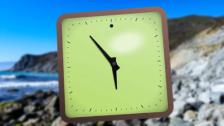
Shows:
5h54
